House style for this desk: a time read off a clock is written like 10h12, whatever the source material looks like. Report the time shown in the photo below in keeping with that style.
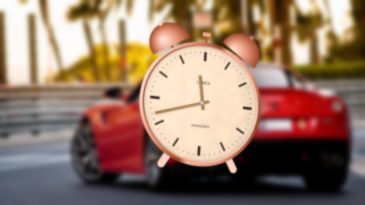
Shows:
11h42
